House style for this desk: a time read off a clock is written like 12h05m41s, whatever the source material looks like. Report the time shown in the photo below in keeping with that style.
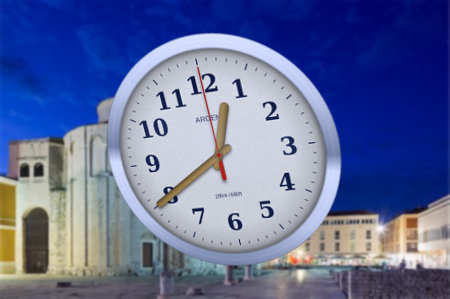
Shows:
12h40m00s
